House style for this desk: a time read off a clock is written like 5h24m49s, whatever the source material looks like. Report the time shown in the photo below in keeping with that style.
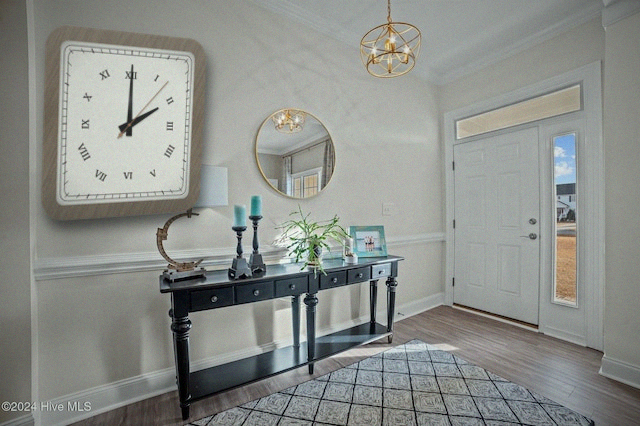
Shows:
2h00m07s
